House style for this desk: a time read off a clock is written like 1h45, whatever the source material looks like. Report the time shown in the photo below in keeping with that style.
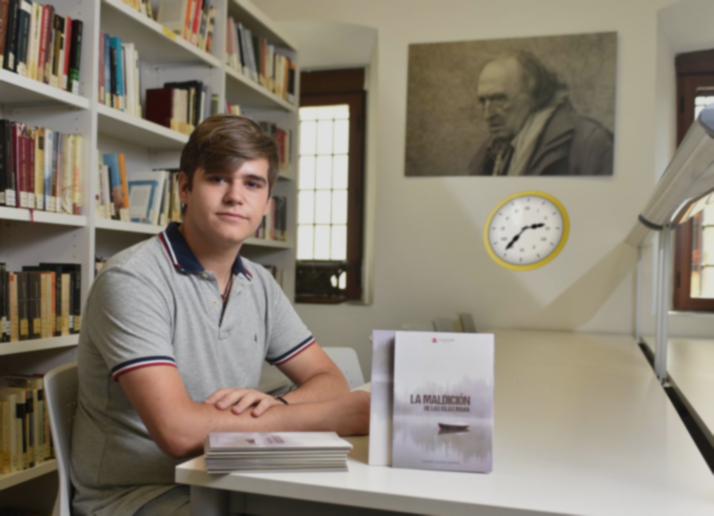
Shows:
2h36
